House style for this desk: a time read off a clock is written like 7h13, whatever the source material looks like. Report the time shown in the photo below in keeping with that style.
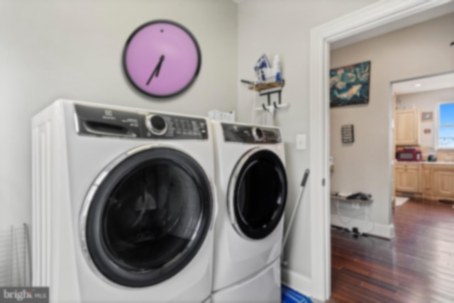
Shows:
6h35
